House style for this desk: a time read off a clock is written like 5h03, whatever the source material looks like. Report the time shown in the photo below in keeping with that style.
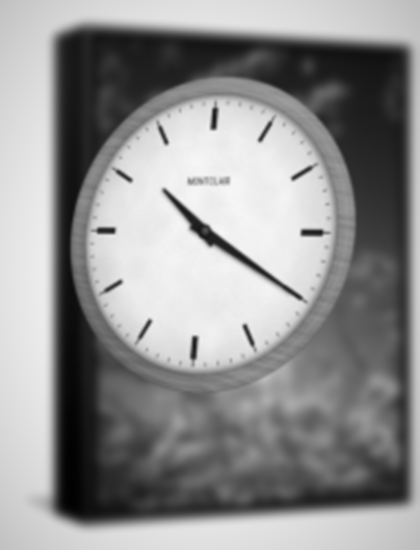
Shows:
10h20
